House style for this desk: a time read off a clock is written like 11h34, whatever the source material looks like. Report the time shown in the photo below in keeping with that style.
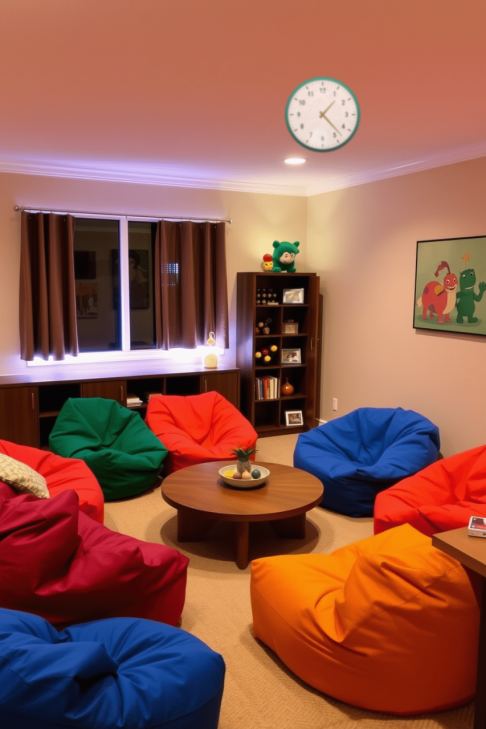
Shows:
1h23
